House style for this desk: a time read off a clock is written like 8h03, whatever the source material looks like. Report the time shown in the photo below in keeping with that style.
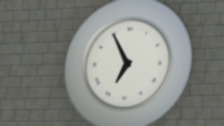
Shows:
6h55
